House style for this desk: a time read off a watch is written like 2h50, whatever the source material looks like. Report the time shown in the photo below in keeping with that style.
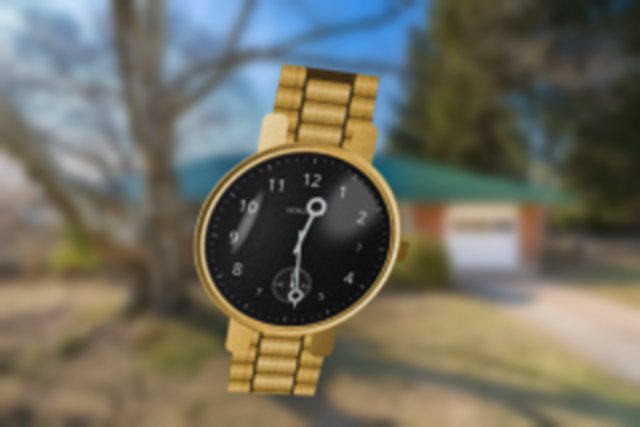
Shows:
12h29
